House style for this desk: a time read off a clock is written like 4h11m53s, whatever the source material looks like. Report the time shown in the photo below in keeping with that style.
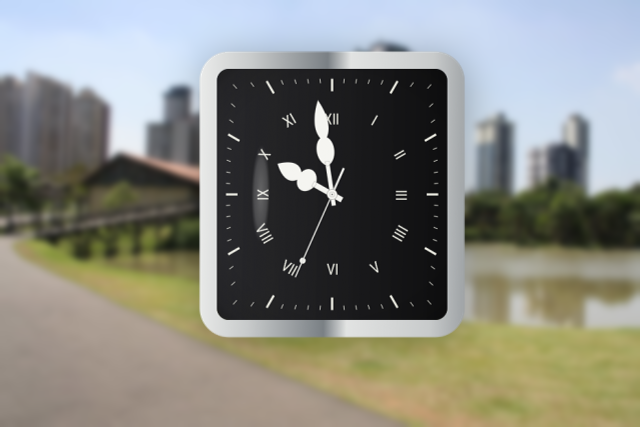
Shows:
9h58m34s
